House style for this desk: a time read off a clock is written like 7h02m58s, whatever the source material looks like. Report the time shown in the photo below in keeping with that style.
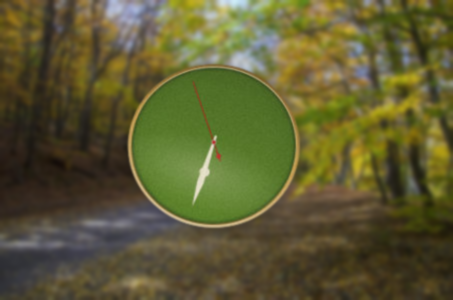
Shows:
6h32m57s
